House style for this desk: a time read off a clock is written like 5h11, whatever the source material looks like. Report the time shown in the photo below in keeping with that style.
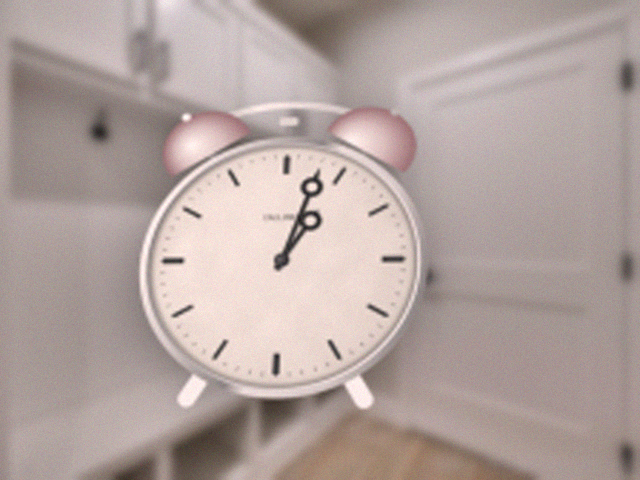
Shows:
1h03
